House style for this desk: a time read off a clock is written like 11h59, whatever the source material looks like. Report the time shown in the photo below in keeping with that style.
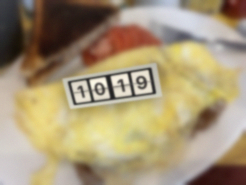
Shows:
10h19
